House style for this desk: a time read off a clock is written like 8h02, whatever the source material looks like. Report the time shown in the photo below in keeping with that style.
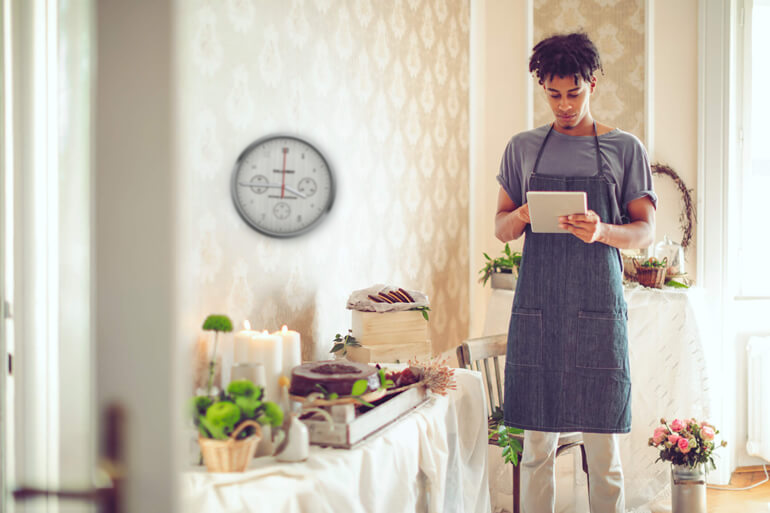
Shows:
3h45
